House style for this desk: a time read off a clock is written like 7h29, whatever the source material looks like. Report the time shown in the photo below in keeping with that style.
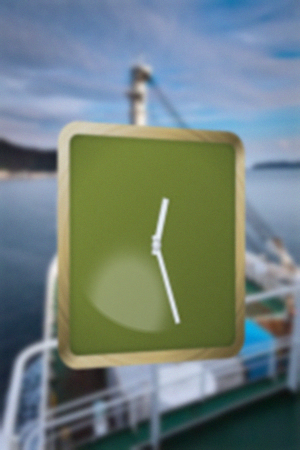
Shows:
12h27
